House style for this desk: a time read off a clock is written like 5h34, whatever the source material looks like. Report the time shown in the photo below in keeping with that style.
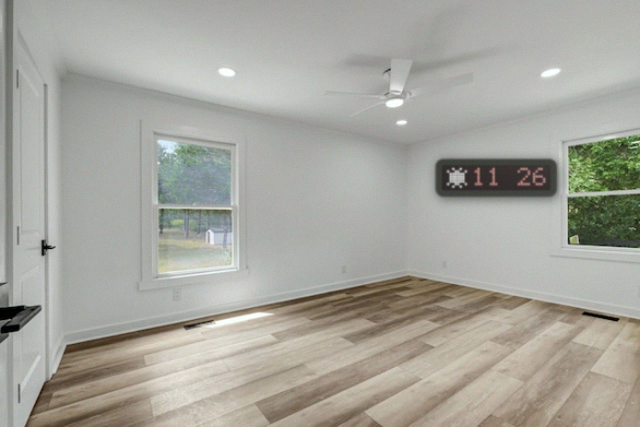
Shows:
11h26
